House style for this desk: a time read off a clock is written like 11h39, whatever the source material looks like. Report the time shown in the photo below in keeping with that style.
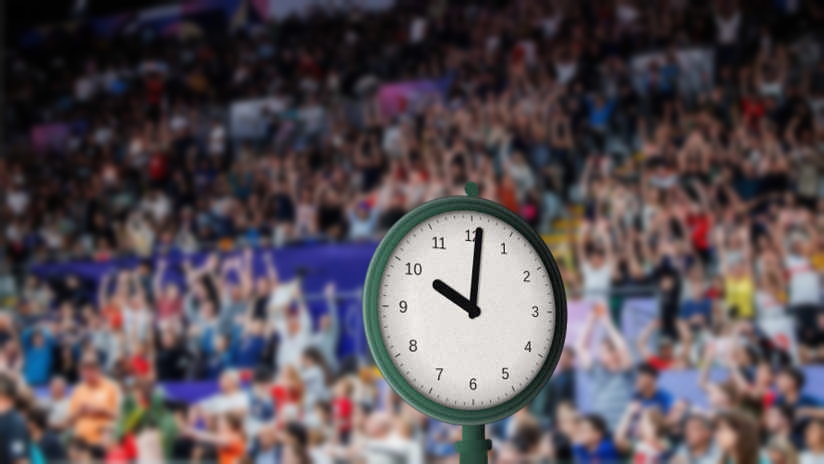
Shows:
10h01
